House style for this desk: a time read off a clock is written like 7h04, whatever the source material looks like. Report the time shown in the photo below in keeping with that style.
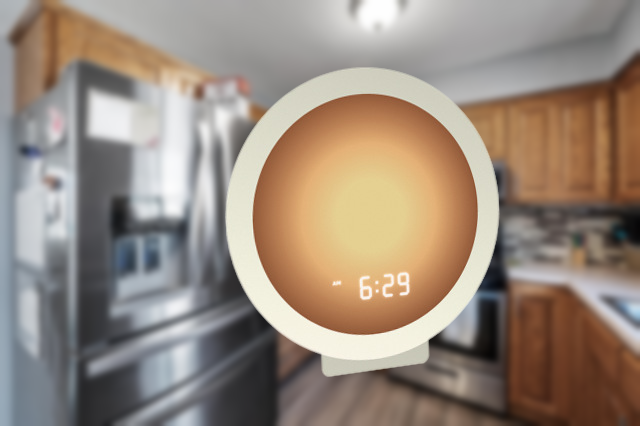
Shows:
6h29
